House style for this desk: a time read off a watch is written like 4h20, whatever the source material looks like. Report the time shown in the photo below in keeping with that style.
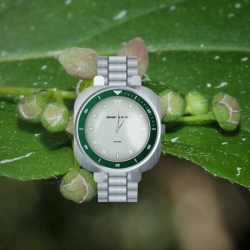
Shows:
1h00
